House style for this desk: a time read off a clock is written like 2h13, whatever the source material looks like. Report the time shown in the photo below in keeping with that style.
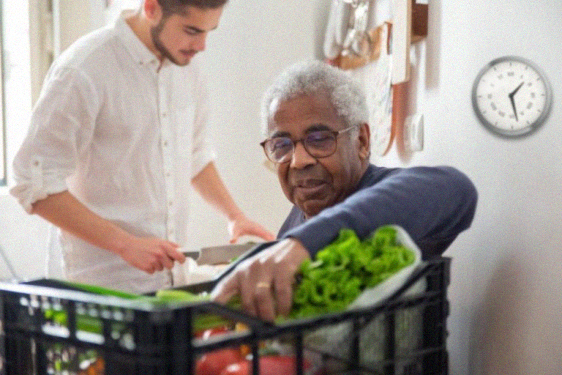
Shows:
1h28
